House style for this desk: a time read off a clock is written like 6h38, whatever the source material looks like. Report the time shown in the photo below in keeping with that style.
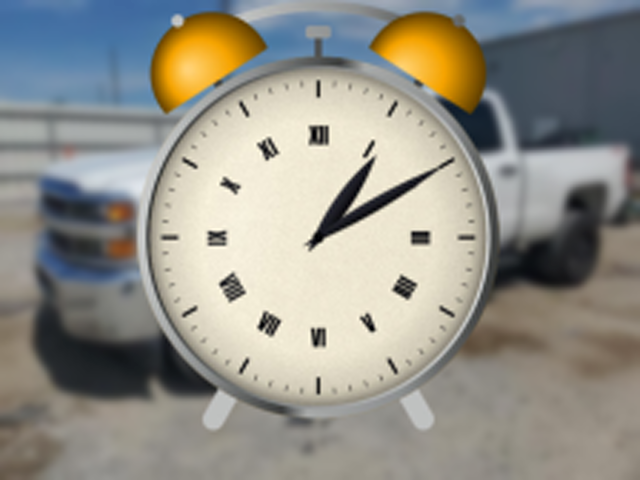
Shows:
1h10
